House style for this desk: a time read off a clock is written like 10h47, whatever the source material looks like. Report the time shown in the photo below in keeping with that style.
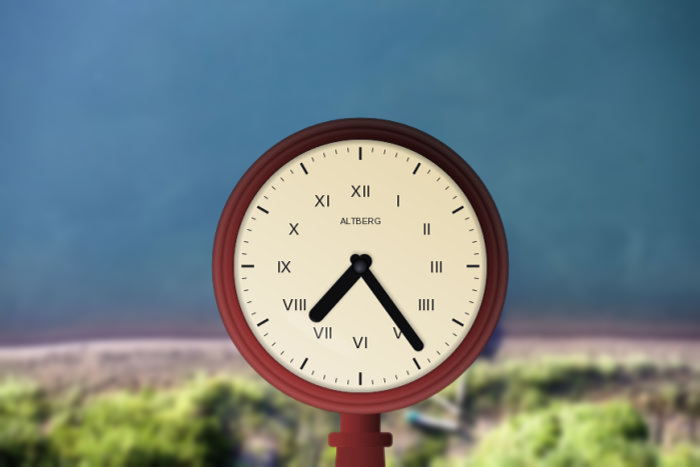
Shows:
7h24
